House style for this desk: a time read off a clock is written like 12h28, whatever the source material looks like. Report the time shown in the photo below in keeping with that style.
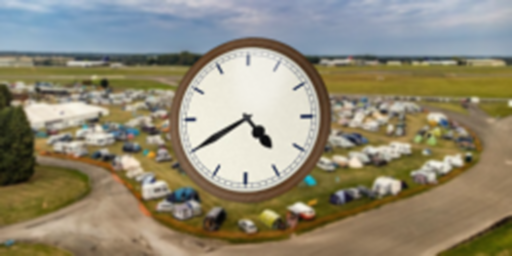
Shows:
4h40
